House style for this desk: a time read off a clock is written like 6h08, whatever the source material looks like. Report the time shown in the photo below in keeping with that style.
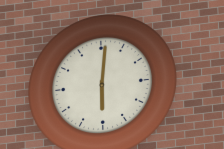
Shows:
6h01
